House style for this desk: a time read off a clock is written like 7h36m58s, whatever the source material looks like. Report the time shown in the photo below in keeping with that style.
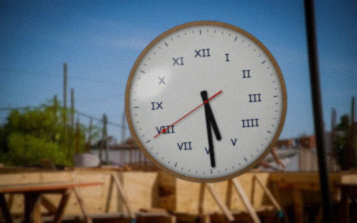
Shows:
5h29m40s
